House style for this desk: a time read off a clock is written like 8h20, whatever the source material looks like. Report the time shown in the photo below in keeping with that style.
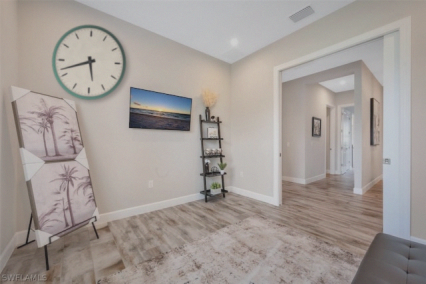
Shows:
5h42
